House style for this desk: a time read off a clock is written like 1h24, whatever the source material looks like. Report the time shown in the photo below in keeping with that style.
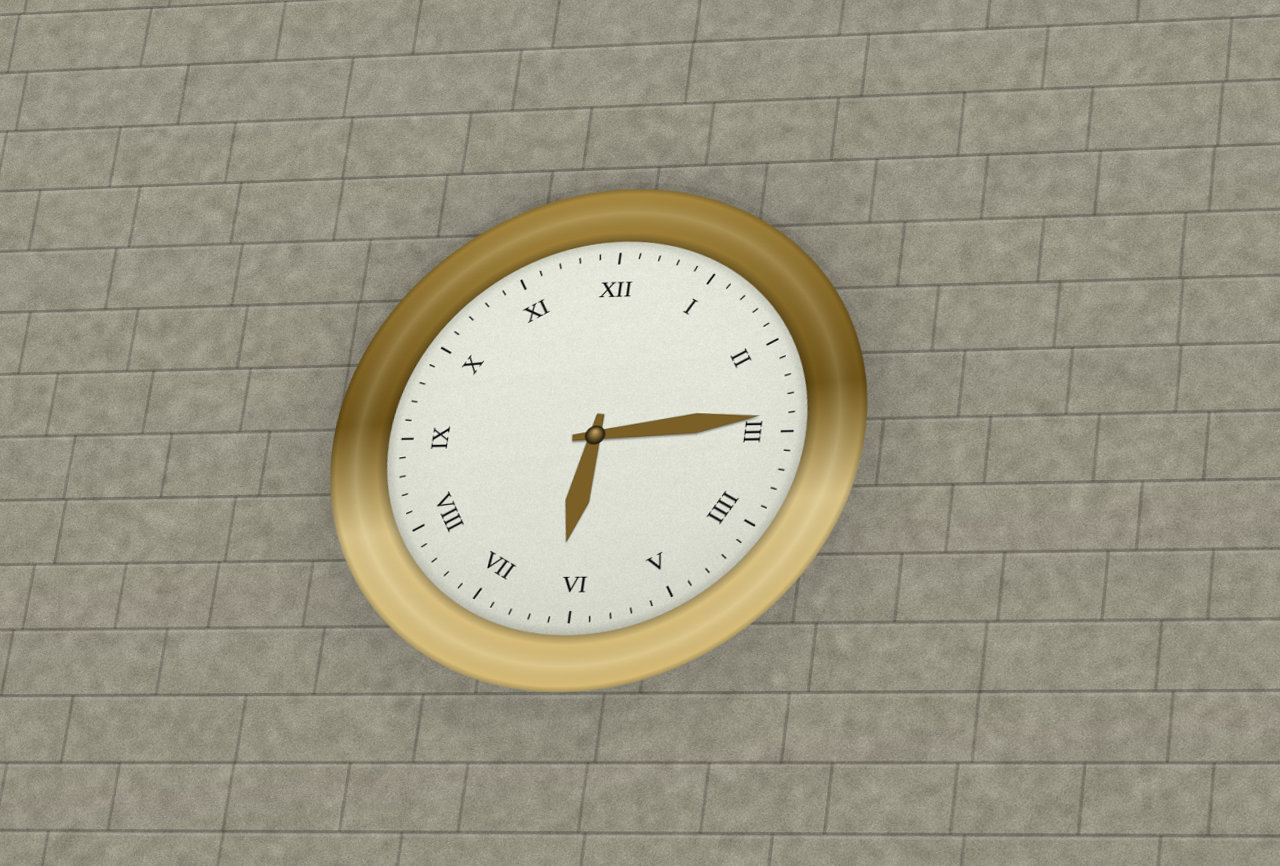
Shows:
6h14
